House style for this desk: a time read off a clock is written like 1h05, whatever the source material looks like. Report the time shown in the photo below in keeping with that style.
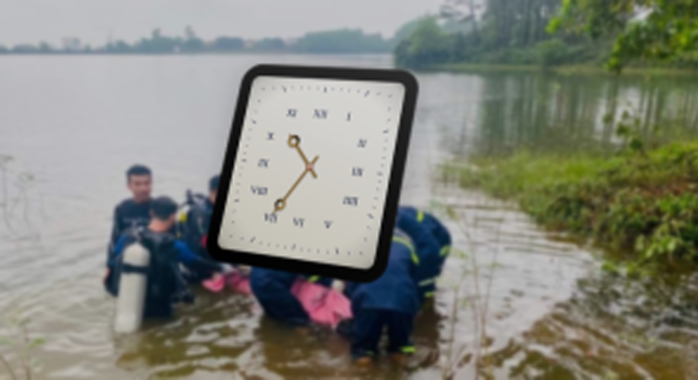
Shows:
10h35
